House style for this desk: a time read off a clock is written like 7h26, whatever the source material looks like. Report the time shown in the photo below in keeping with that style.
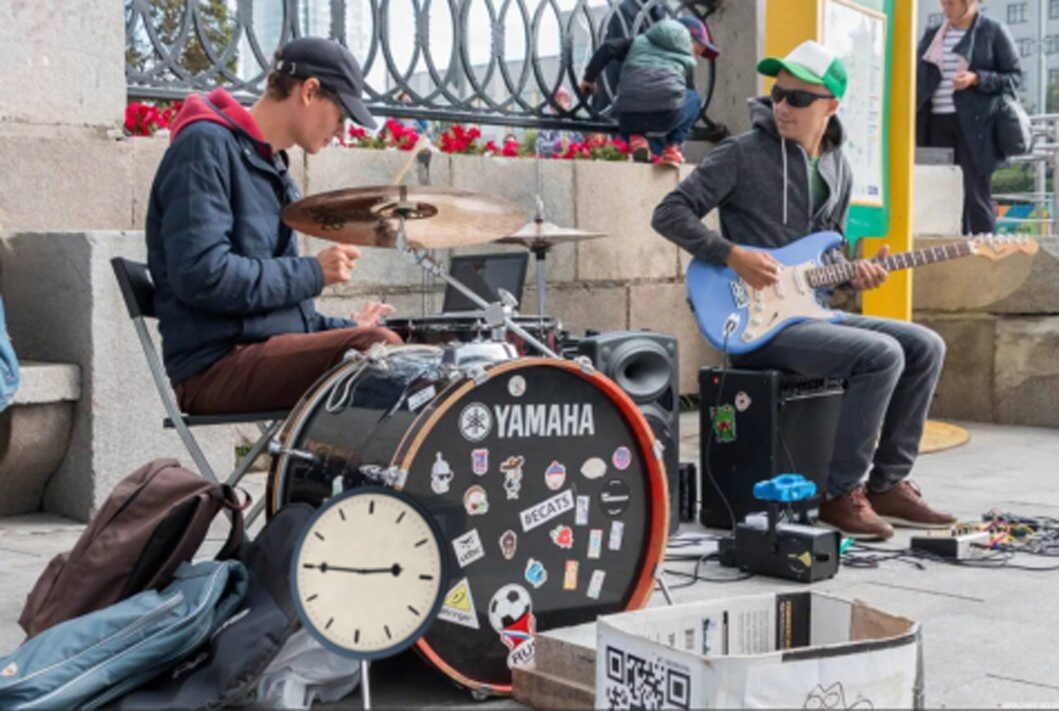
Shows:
2h45
